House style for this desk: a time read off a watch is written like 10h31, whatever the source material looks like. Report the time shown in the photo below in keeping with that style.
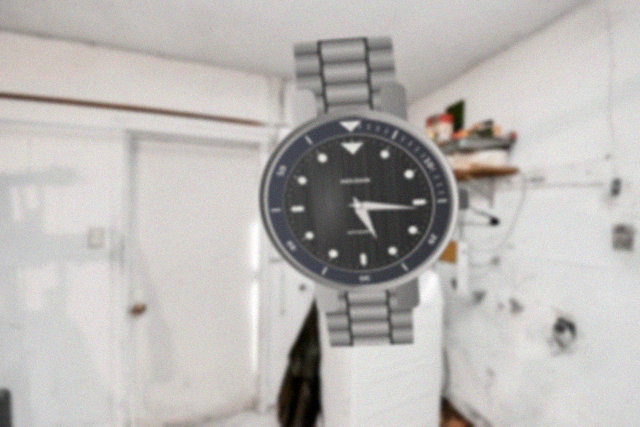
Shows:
5h16
